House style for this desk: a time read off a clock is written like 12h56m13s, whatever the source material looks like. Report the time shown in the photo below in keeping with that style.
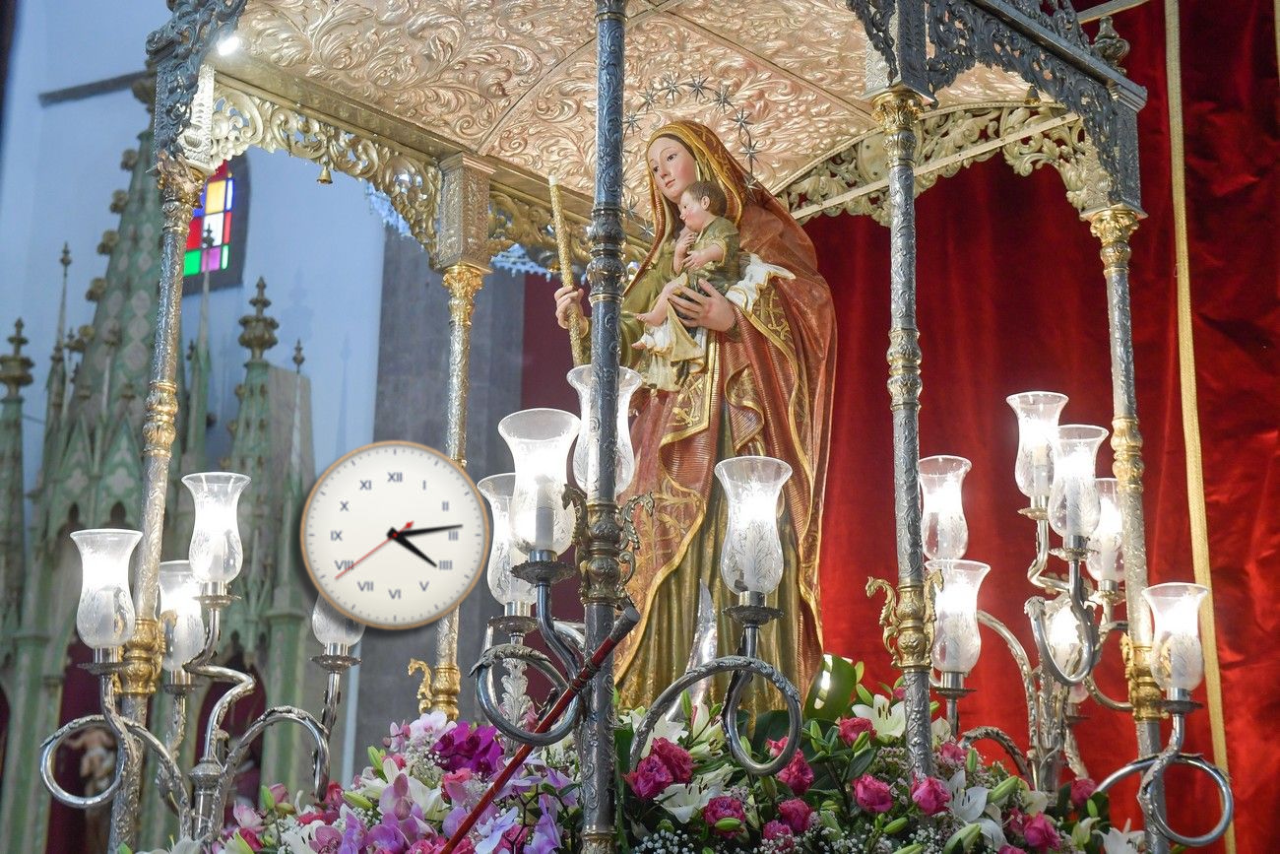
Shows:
4h13m39s
